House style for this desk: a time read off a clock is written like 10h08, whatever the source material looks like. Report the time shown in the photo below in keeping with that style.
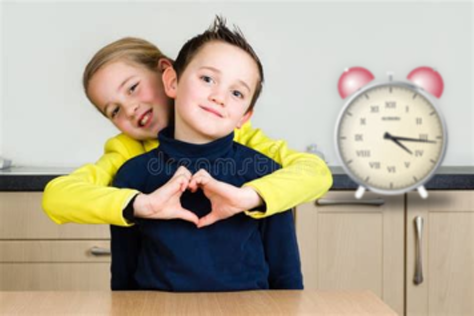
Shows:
4h16
